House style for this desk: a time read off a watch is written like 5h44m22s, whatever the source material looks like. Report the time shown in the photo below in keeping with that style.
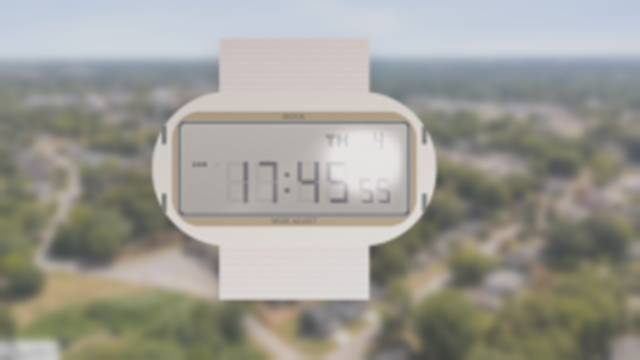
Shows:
17h45m55s
